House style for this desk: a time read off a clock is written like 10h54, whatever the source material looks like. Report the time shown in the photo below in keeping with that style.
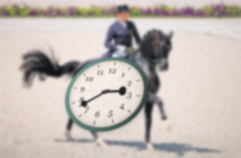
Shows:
2h38
